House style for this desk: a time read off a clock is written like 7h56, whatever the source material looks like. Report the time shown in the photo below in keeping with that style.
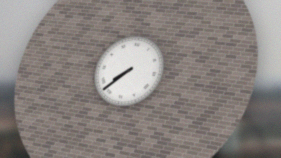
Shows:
7h37
